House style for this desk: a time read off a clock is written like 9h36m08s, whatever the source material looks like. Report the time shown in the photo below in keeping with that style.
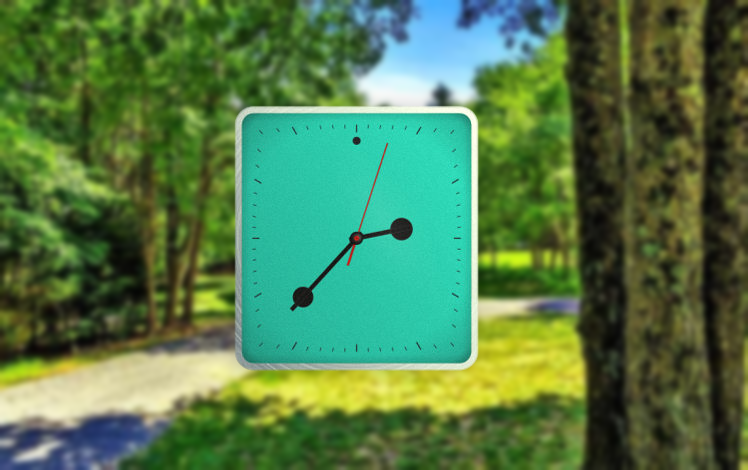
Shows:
2h37m03s
